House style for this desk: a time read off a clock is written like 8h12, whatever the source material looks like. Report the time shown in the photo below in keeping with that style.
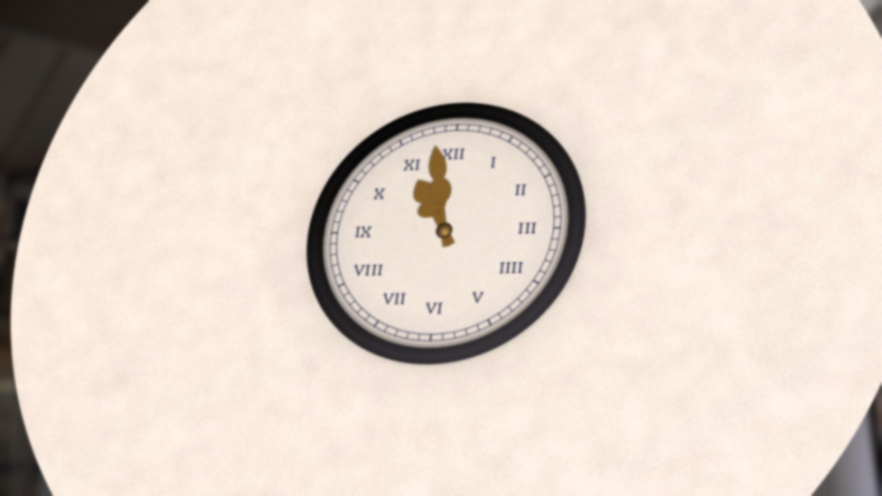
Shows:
10h58
